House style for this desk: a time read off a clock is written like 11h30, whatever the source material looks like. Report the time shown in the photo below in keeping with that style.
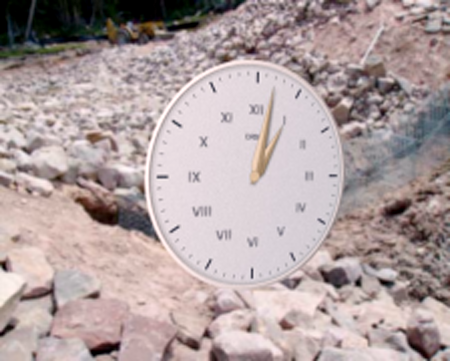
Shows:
1h02
